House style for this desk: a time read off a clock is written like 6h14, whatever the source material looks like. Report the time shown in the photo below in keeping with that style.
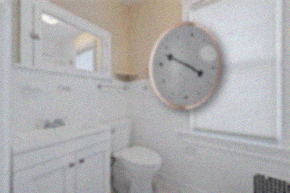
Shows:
3h48
